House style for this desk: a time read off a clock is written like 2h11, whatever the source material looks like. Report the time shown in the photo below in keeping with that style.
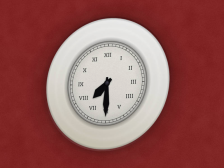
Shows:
7h30
